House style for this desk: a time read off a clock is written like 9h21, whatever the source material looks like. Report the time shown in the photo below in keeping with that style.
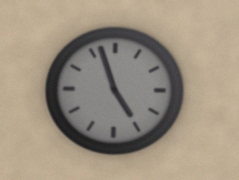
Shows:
4h57
